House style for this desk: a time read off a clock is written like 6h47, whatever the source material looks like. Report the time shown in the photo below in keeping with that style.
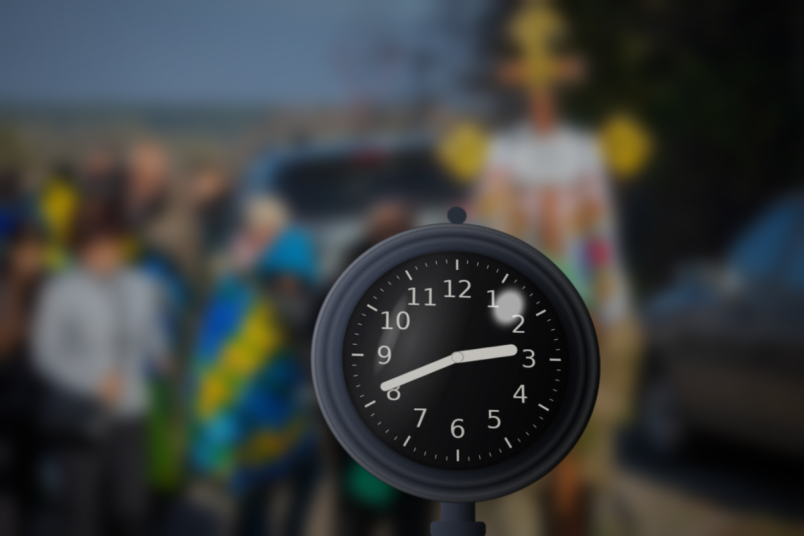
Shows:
2h41
